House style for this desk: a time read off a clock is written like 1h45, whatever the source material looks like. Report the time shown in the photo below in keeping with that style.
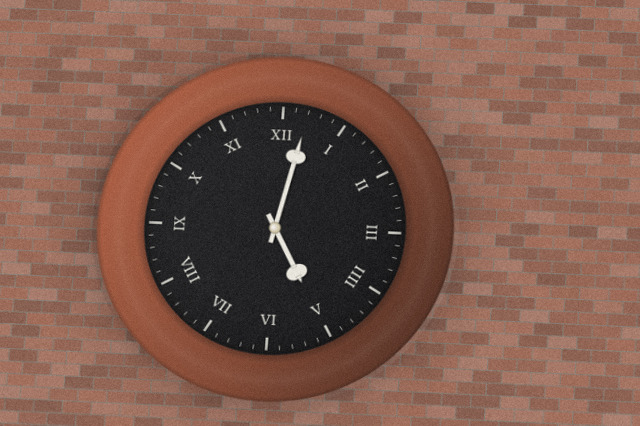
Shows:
5h02
